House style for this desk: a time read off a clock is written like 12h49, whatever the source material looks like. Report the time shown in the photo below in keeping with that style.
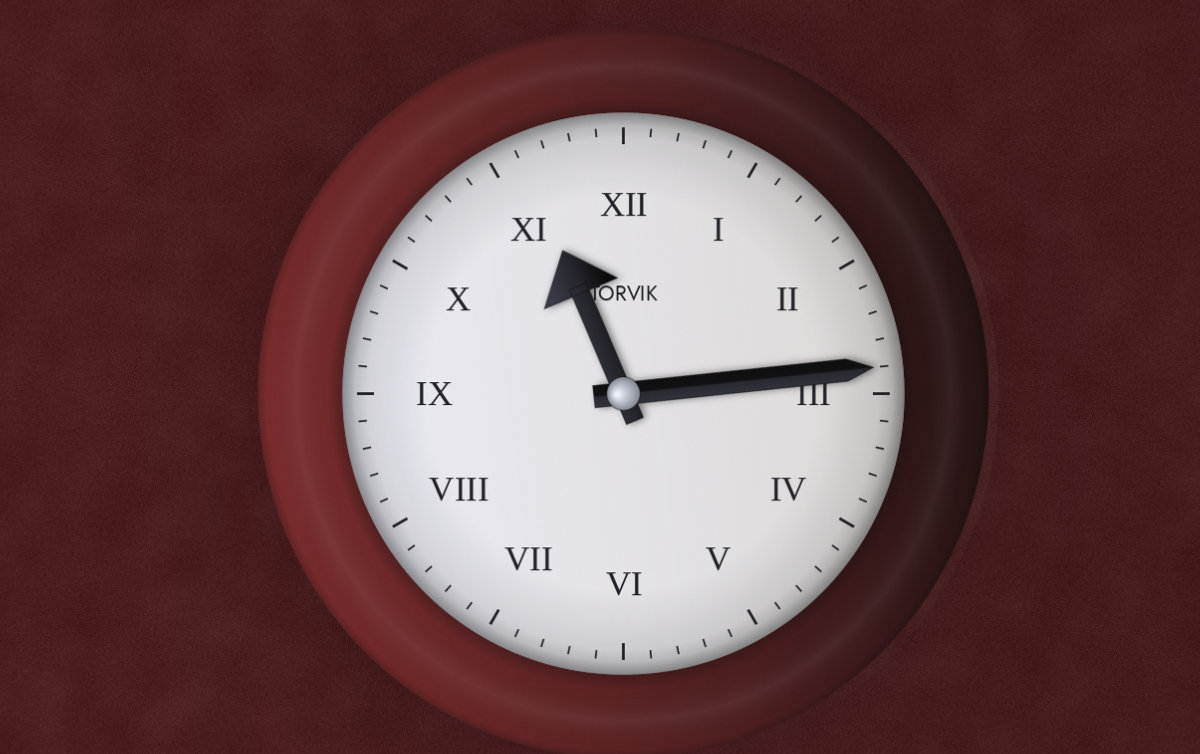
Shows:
11h14
